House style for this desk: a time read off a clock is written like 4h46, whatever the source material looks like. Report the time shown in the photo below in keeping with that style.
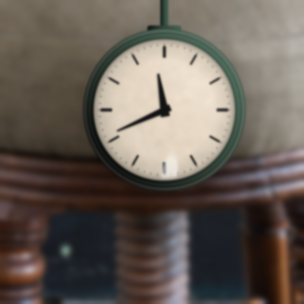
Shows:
11h41
